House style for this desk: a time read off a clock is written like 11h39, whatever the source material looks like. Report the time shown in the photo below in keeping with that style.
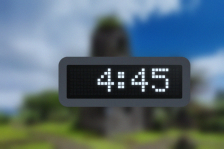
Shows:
4h45
